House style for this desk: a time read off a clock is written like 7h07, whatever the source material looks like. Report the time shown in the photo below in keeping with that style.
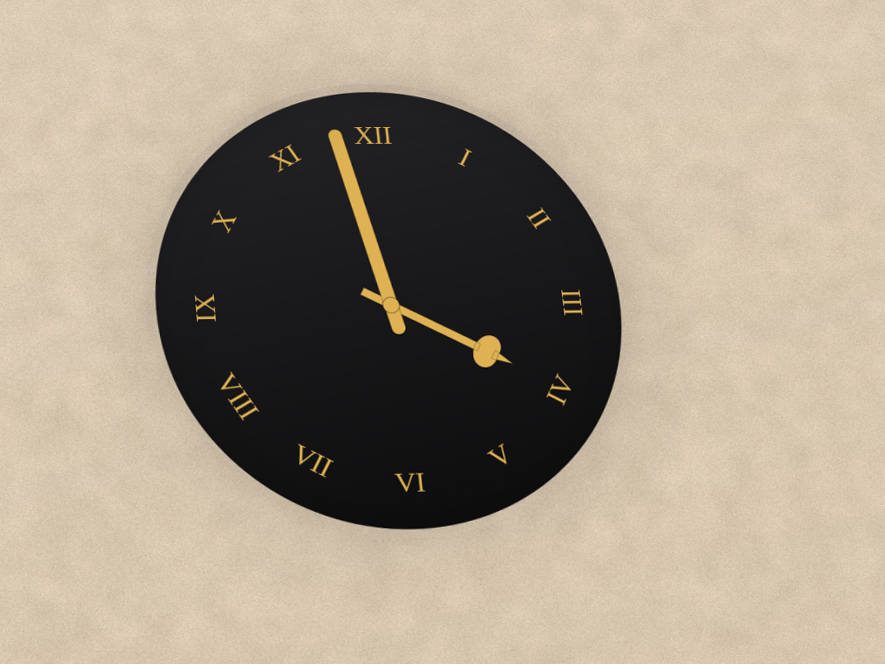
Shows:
3h58
